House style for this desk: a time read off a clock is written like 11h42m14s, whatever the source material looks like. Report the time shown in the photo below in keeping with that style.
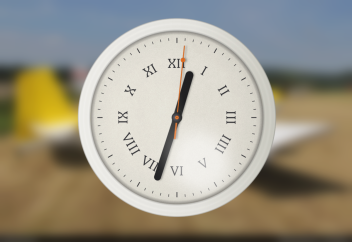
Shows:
12h33m01s
